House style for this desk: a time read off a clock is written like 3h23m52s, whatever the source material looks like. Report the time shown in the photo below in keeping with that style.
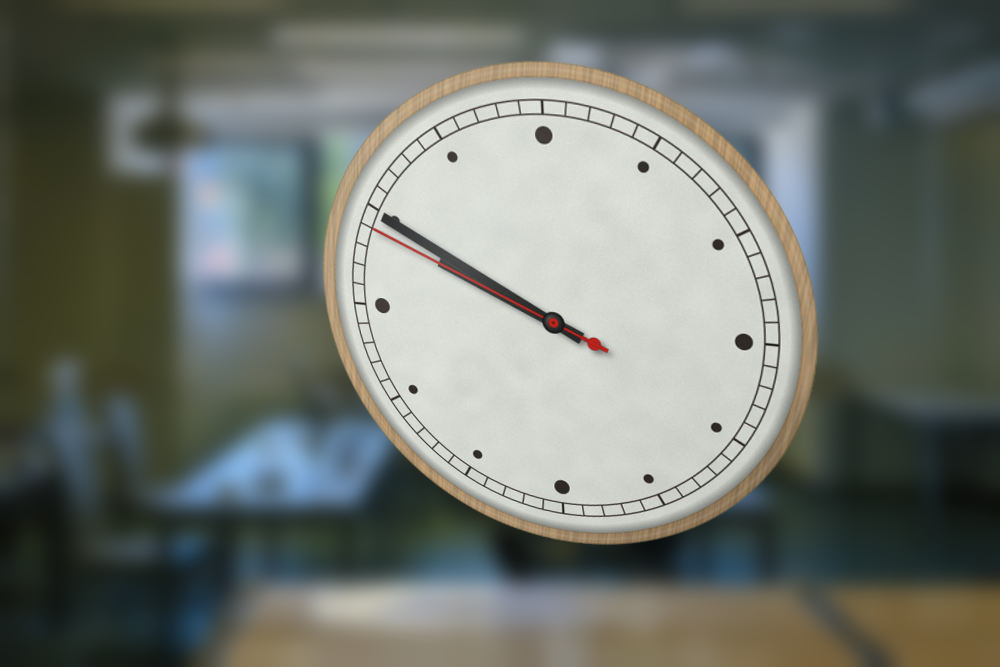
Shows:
9h49m49s
